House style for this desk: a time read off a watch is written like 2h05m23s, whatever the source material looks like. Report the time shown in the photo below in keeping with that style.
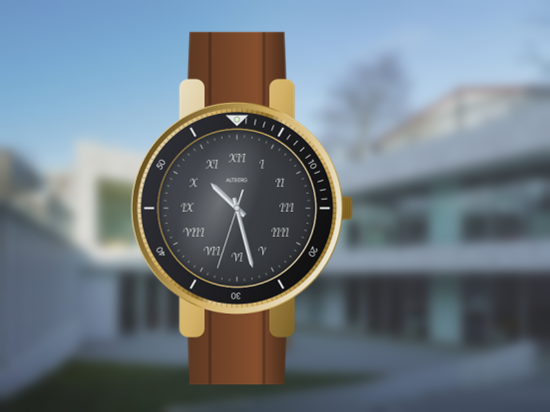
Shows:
10h27m33s
